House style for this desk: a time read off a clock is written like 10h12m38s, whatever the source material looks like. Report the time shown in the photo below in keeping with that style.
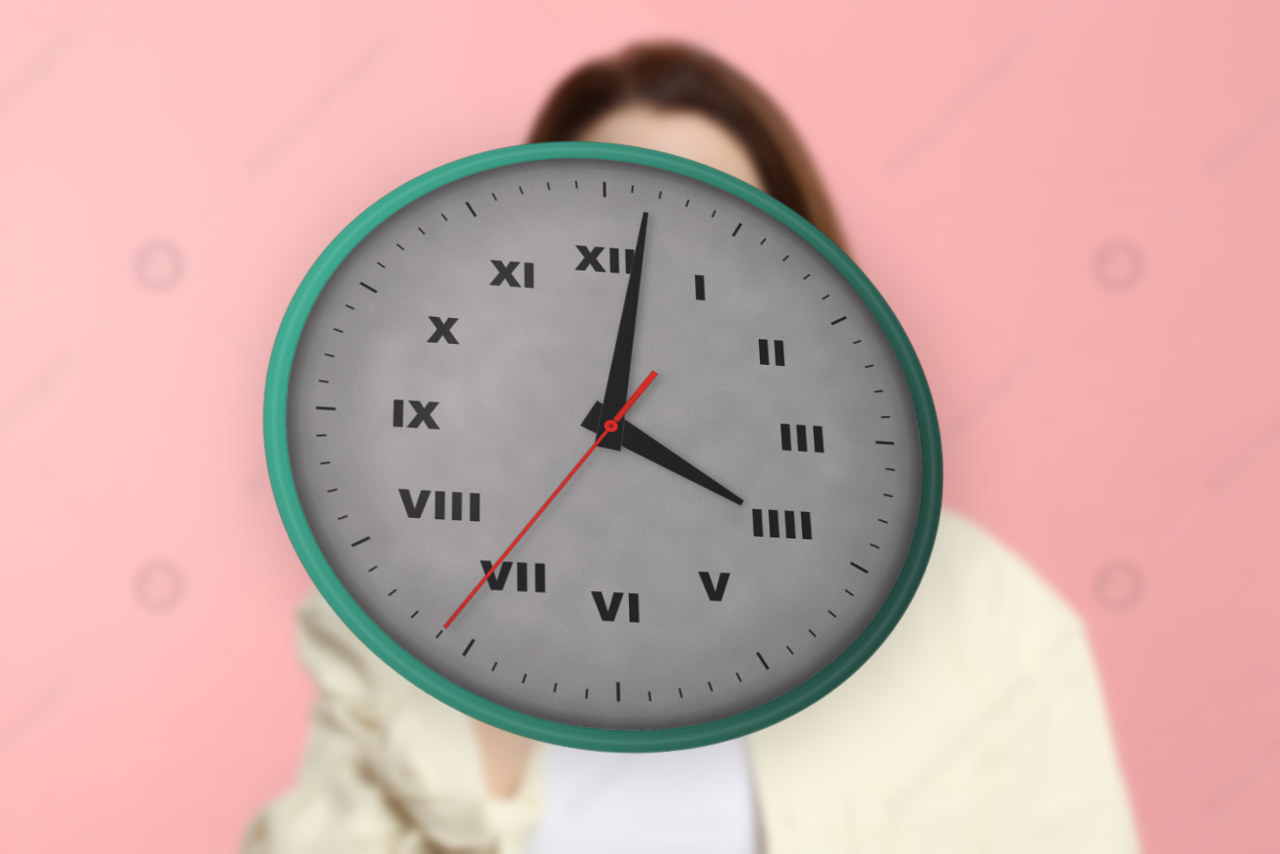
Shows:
4h01m36s
